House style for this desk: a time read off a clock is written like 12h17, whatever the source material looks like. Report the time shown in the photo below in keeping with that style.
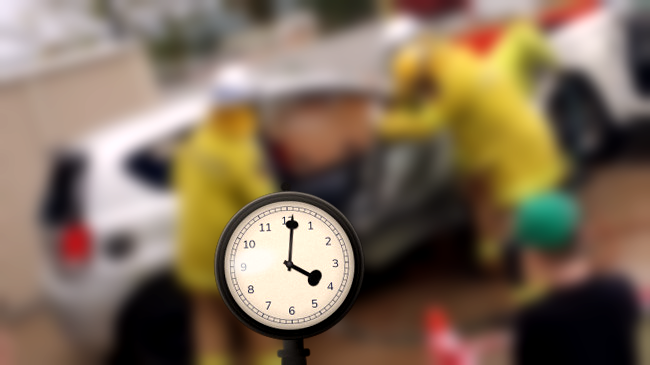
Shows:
4h01
